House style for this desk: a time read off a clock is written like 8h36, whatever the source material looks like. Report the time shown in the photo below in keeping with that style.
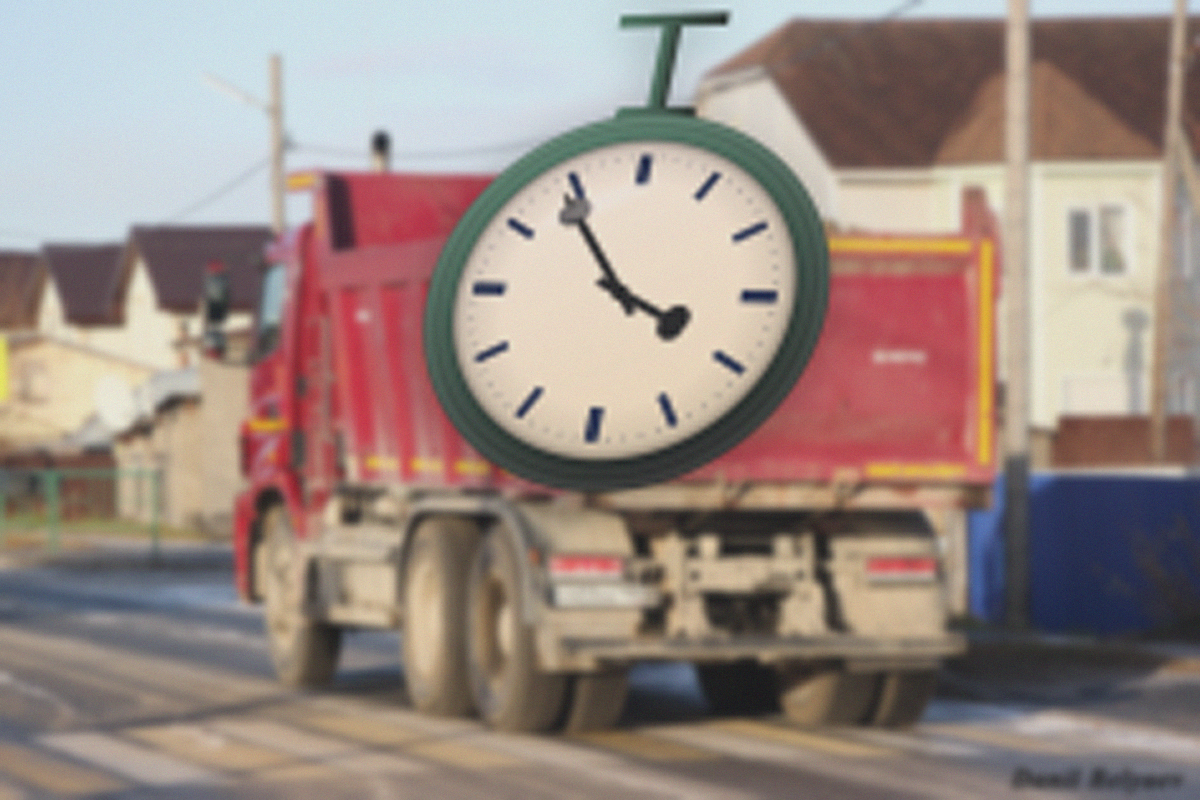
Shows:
3h54
